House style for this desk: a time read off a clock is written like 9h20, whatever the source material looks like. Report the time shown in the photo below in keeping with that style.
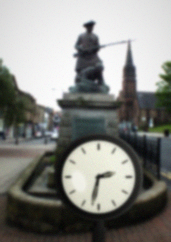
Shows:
2h32
